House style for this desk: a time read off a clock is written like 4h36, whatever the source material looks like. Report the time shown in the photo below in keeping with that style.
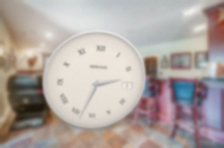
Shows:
2h33
